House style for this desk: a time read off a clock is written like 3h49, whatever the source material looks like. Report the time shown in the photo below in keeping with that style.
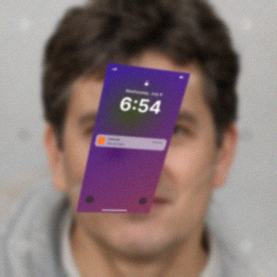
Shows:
6h54
